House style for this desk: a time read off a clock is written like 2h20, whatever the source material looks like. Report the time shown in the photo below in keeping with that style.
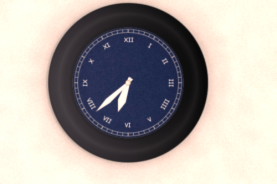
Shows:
6h38
